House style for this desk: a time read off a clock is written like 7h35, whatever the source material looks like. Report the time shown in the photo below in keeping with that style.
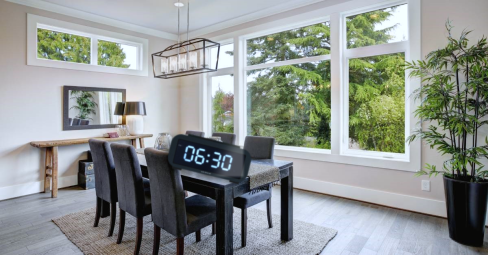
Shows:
6h30
